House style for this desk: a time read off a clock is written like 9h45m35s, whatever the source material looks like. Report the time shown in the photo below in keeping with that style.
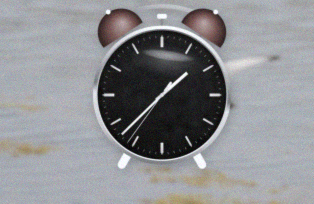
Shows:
1h37m36s
